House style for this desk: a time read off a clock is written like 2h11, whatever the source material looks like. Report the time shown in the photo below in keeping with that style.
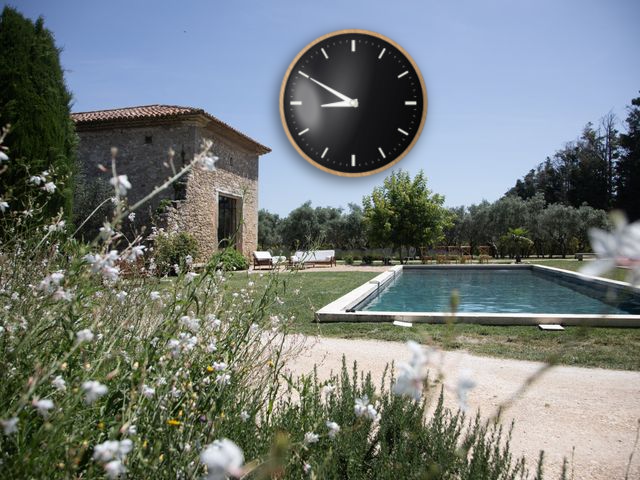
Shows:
8h50
